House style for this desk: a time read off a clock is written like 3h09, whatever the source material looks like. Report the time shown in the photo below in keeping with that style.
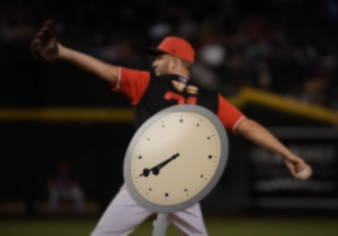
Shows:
7h40
